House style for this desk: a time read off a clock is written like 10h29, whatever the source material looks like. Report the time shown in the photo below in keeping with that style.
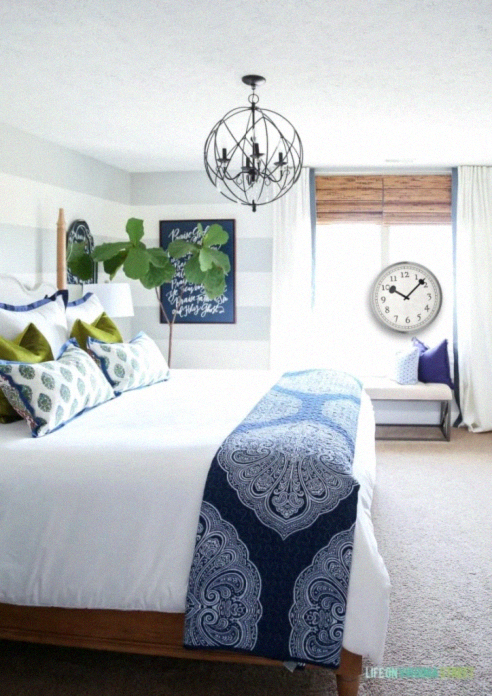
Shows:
10h08
